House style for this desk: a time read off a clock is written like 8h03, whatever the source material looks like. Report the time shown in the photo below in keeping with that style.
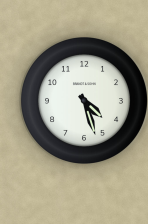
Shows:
4h27
